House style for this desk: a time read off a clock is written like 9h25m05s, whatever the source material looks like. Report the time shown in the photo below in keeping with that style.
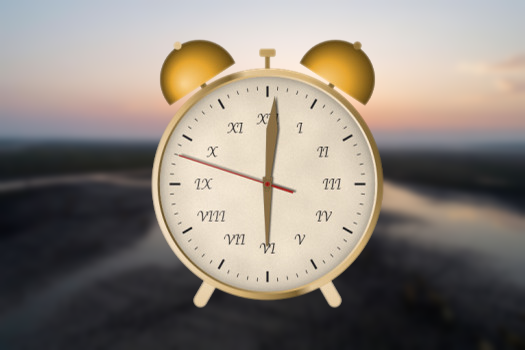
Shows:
6h00m48s
